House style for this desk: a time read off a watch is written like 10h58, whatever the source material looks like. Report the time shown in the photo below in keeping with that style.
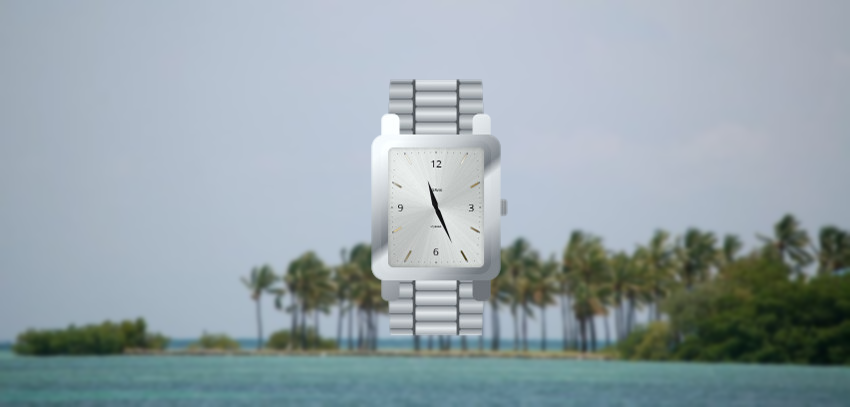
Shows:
11h26
